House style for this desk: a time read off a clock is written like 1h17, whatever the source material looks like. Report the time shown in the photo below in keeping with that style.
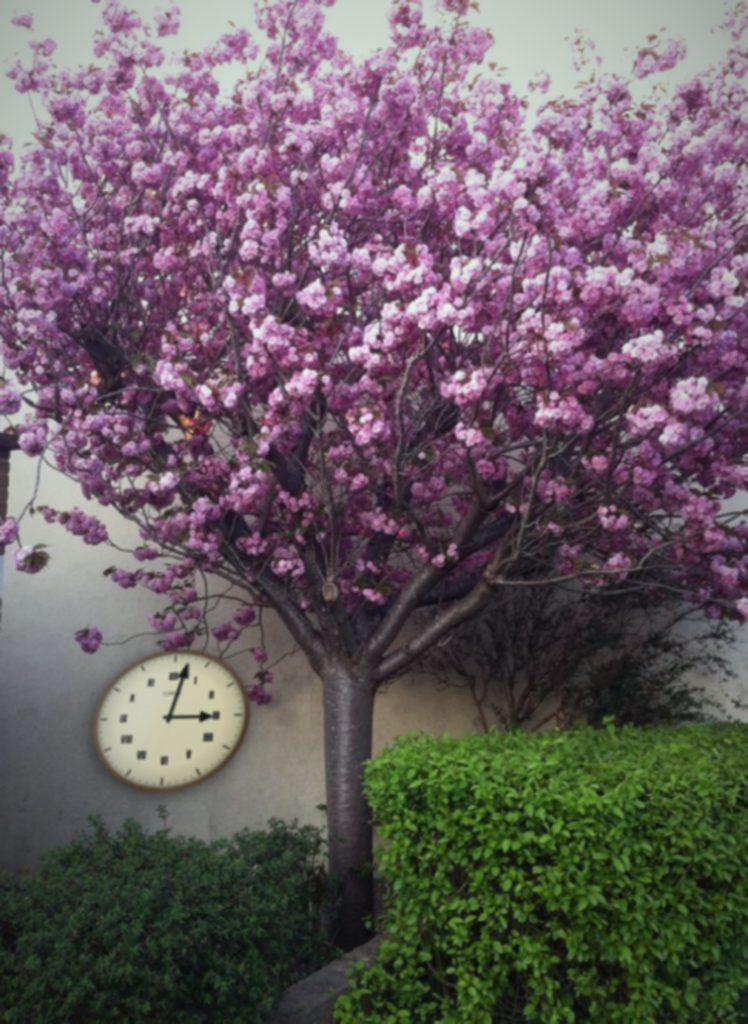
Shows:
3h02
